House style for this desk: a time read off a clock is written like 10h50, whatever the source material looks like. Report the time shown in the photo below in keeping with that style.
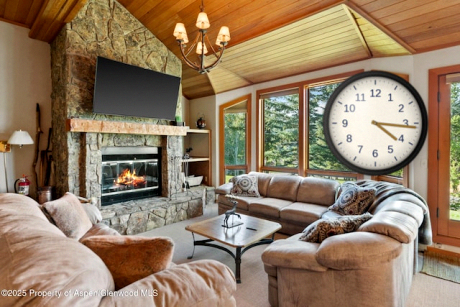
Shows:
4h16
